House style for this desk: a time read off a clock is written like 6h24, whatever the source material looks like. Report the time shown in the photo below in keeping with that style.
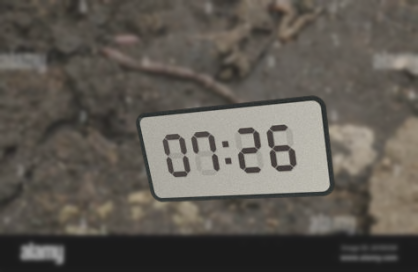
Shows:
7h26
